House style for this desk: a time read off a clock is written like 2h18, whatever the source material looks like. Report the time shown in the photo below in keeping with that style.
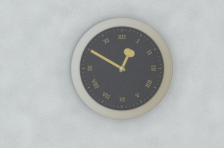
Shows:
12h50
